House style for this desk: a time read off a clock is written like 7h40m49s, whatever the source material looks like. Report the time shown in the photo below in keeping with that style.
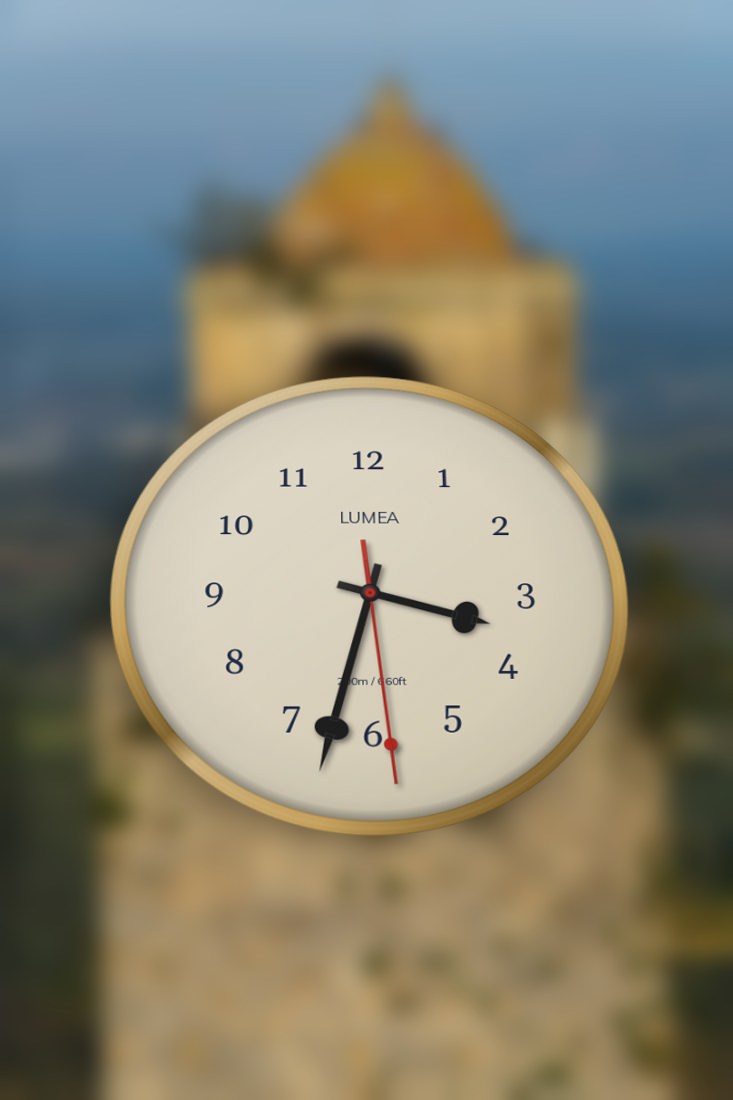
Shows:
3h32m29s
